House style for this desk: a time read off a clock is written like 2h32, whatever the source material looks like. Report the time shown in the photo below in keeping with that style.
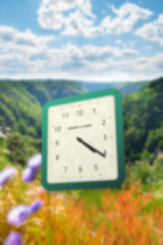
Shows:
4h21
